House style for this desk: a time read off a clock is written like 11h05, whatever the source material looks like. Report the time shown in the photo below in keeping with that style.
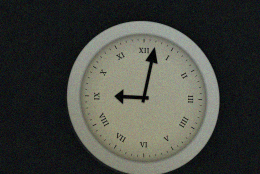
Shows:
9h02
